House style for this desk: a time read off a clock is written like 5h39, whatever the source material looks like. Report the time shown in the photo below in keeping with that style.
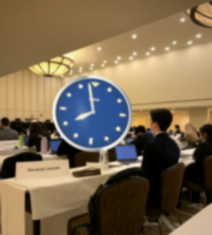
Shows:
7h58
